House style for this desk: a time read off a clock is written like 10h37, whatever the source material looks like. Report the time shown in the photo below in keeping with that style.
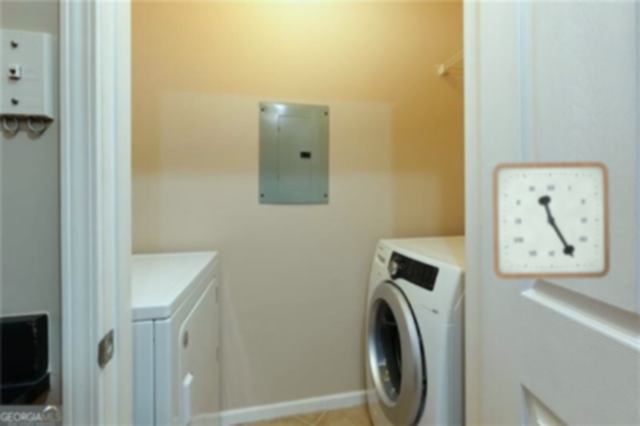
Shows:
11h25
